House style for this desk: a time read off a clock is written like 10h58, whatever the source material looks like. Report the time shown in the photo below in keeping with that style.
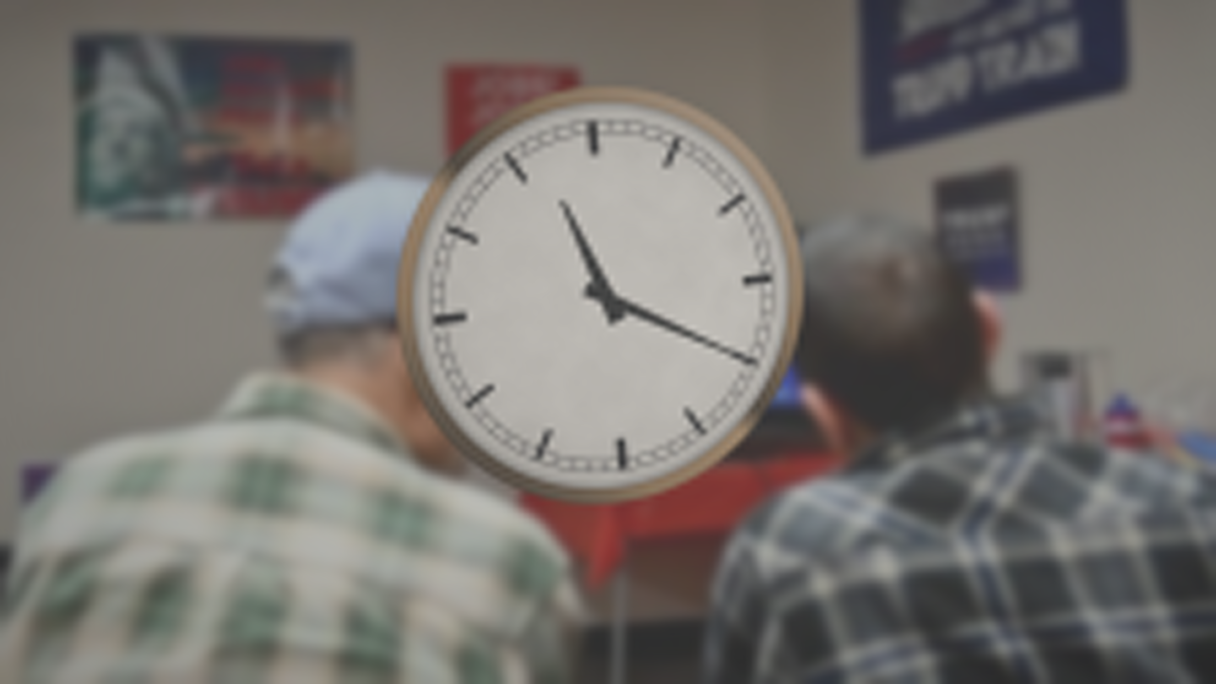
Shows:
11h20
